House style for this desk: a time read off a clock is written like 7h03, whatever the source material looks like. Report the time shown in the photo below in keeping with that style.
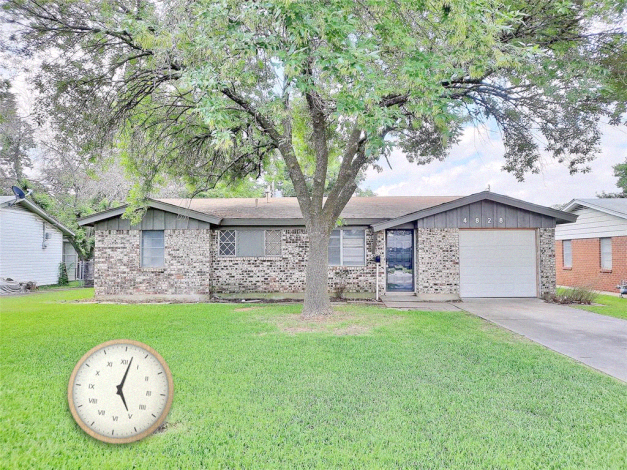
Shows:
5h02
